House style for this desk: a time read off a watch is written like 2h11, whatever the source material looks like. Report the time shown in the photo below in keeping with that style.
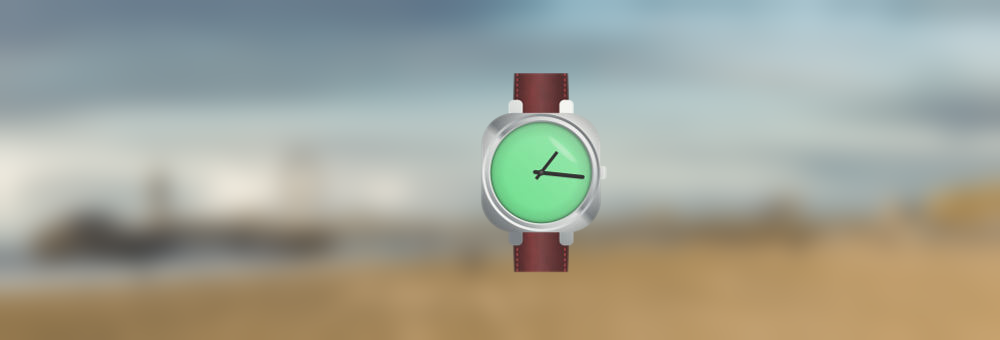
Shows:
1h16
